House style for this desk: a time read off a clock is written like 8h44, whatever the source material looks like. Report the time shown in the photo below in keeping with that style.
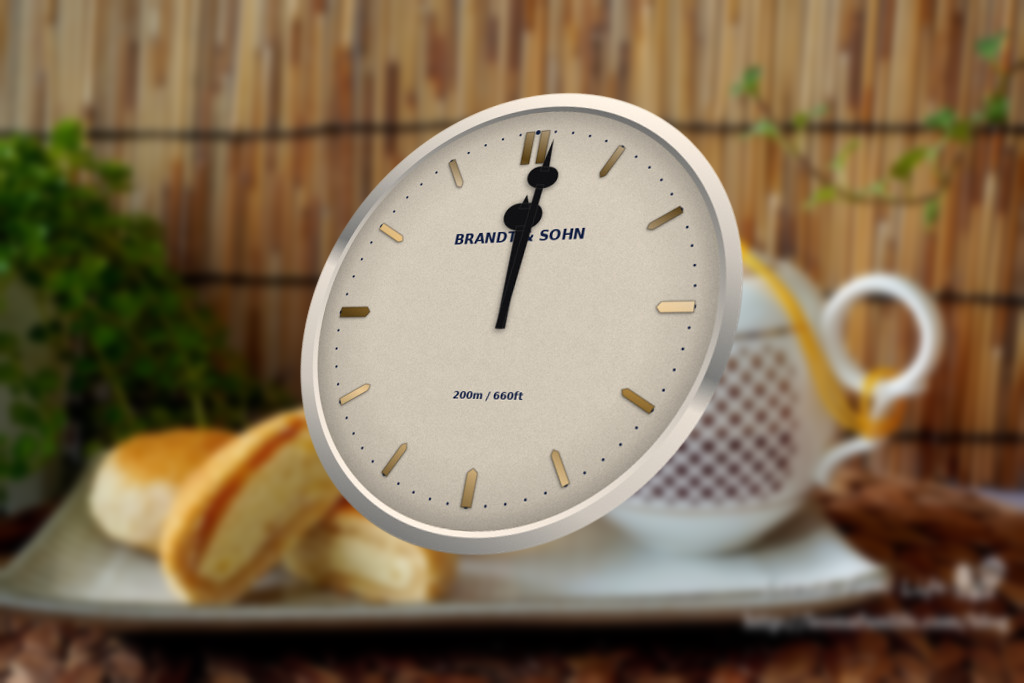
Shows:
12h01
